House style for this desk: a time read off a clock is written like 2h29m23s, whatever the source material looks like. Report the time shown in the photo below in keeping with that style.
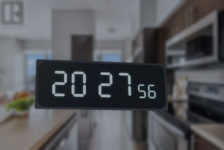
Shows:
20h27m56s
